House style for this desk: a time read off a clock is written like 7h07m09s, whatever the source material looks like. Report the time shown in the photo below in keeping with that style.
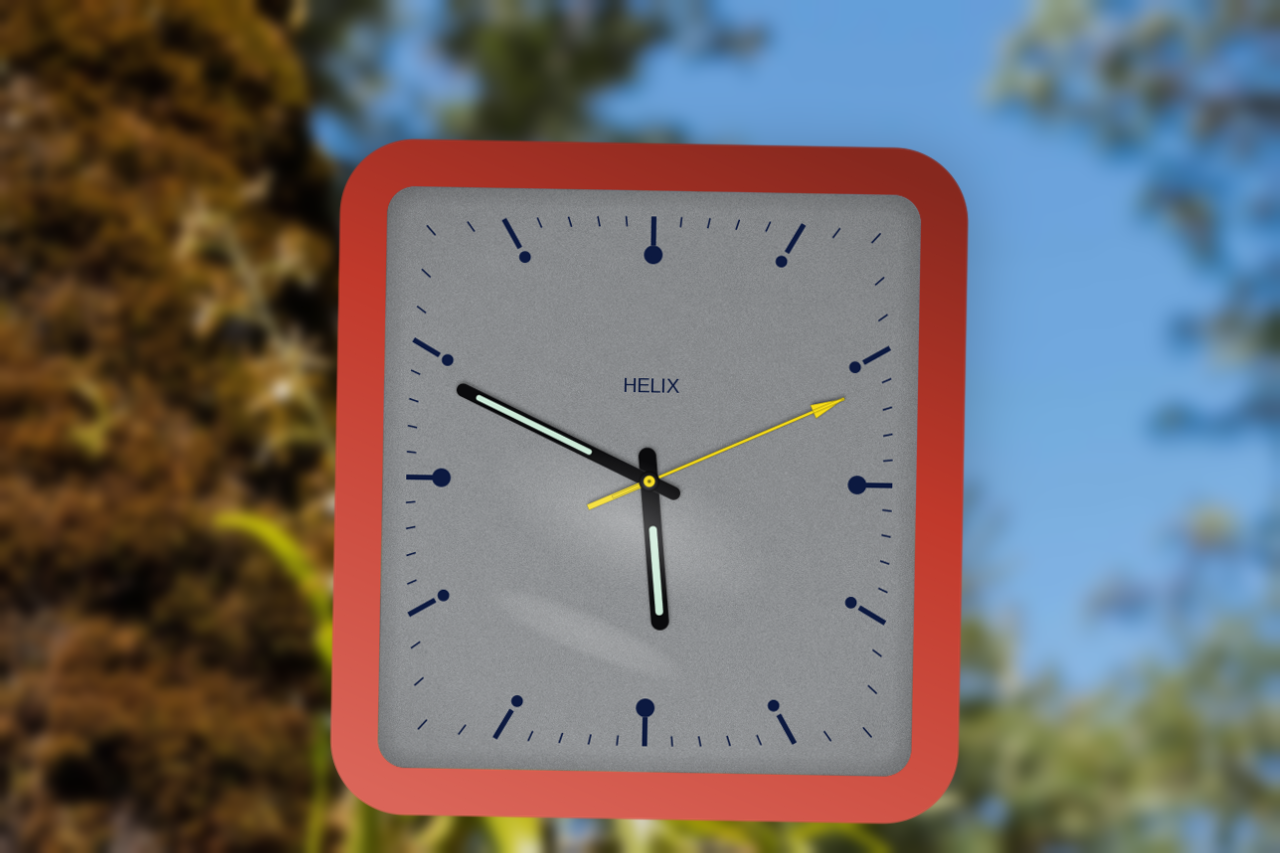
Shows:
5h49m11s
